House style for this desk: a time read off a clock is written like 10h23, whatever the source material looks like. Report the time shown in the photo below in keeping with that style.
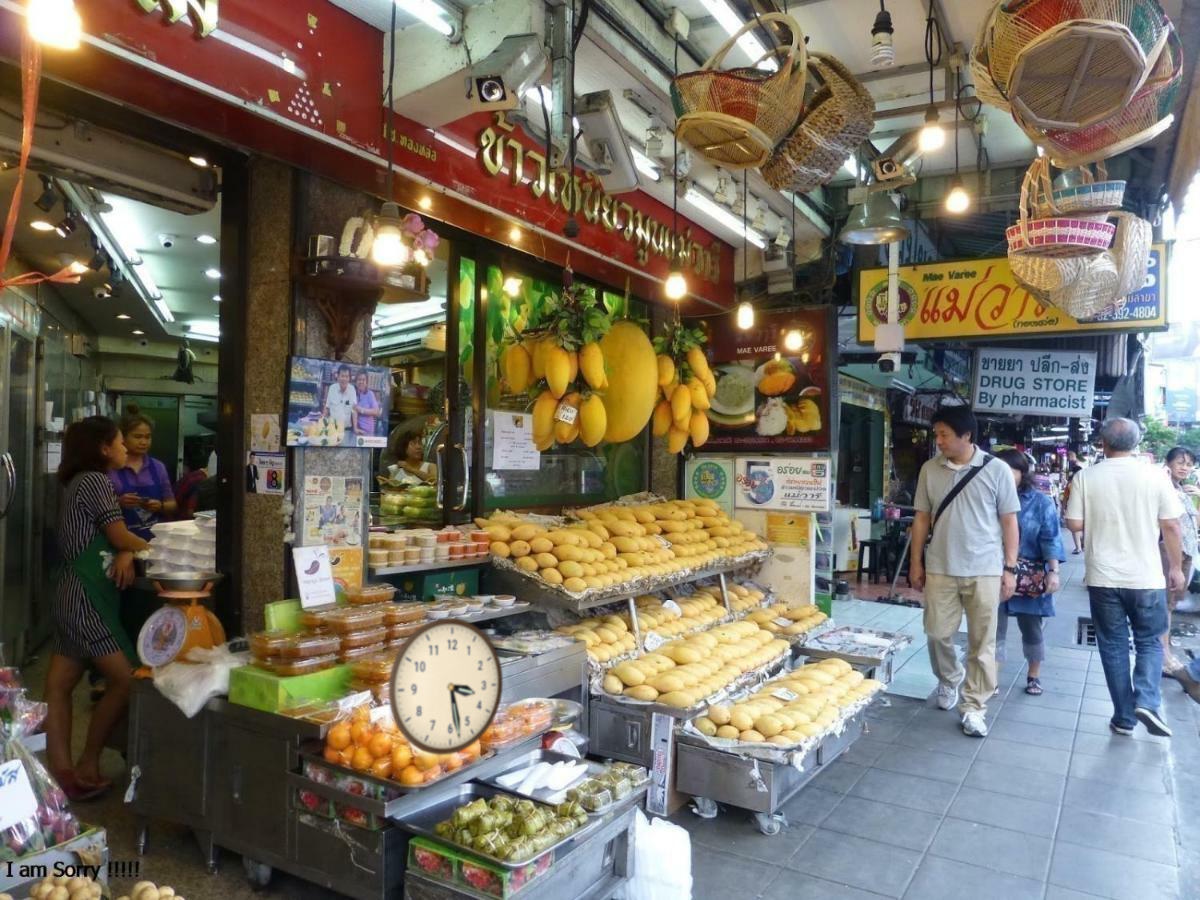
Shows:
3h28
